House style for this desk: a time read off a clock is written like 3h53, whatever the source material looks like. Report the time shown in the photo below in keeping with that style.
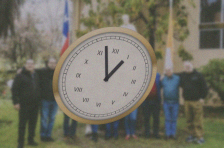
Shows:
12h57
